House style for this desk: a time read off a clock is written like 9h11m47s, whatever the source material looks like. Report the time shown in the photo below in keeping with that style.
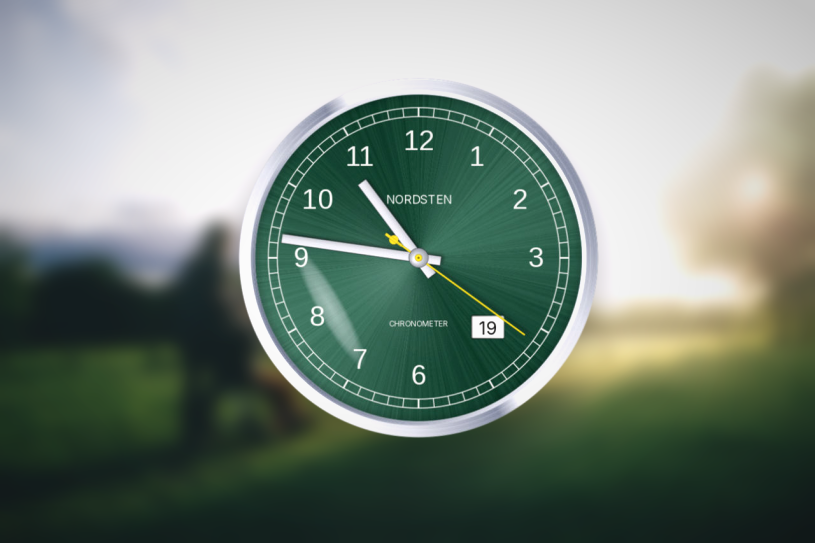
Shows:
10h46m21s
